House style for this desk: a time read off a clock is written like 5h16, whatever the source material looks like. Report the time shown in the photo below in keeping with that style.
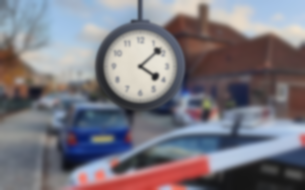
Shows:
4h08
